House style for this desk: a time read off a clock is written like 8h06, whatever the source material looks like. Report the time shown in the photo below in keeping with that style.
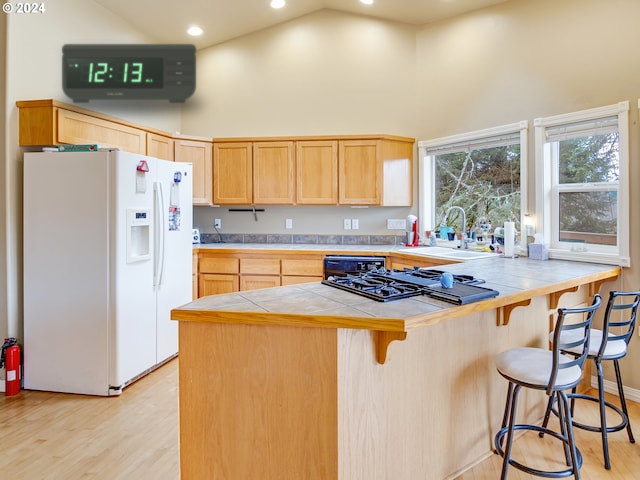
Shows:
12h13
